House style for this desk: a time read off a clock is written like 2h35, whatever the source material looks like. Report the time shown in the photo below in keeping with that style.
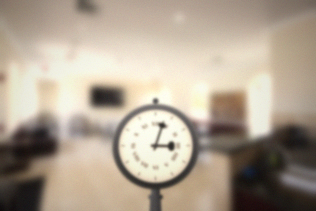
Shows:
3h03
